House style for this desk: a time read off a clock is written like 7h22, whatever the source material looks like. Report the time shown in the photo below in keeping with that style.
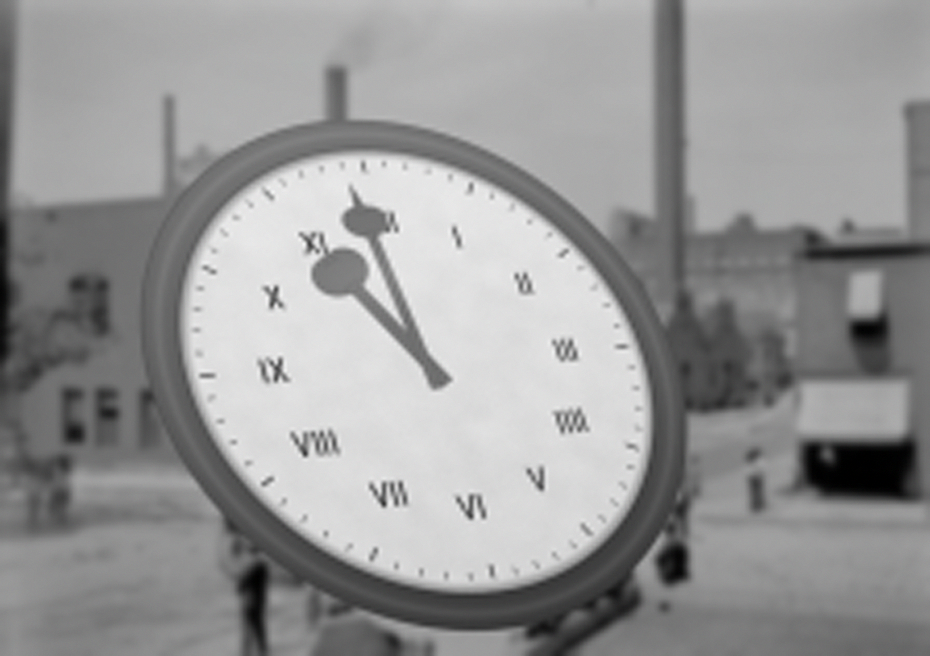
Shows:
10h59
